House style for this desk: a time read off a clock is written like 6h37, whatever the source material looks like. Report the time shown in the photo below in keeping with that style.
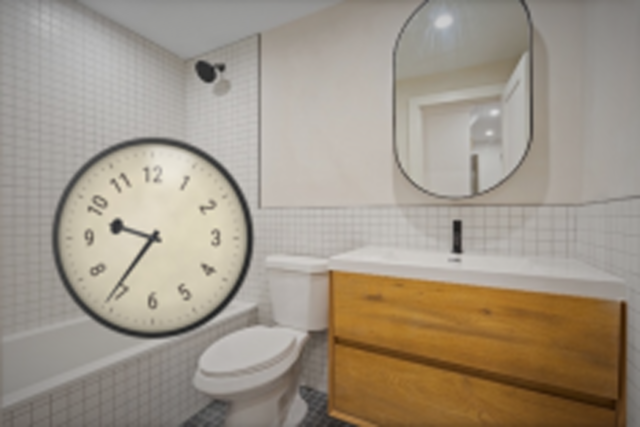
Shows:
9h36
